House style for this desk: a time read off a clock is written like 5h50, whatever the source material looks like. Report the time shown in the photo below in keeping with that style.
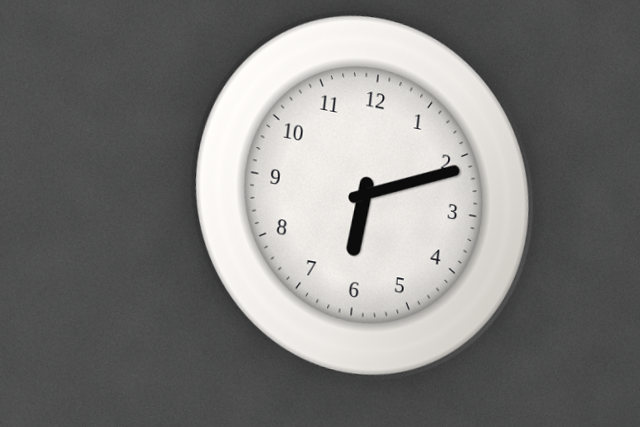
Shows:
6h11
